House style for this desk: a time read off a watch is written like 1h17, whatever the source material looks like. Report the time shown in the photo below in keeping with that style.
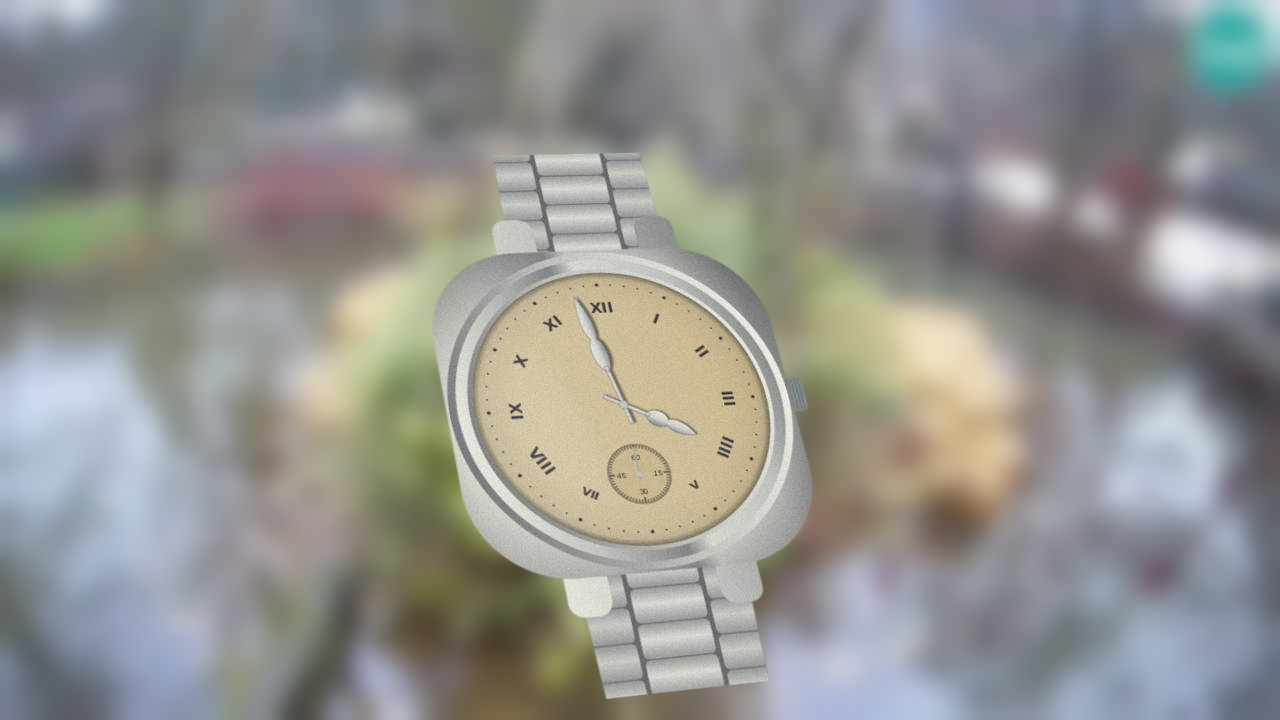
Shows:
3h58
